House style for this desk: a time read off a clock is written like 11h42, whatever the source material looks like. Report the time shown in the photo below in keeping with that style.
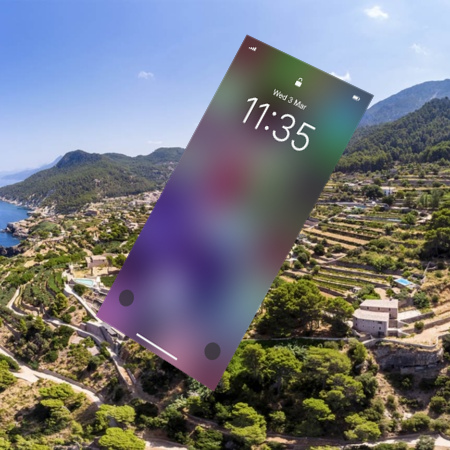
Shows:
11h35
